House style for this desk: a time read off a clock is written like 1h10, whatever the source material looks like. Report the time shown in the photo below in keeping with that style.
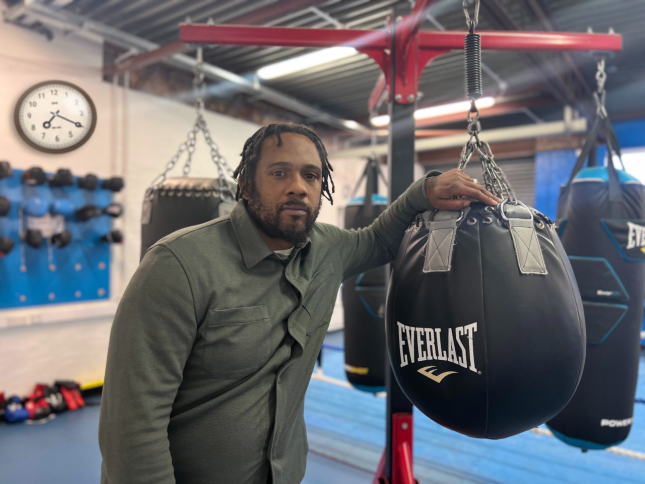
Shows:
7h20
